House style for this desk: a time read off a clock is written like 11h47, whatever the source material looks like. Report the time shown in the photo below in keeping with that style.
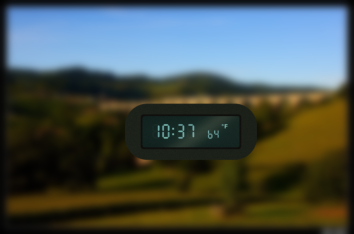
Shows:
10h37
